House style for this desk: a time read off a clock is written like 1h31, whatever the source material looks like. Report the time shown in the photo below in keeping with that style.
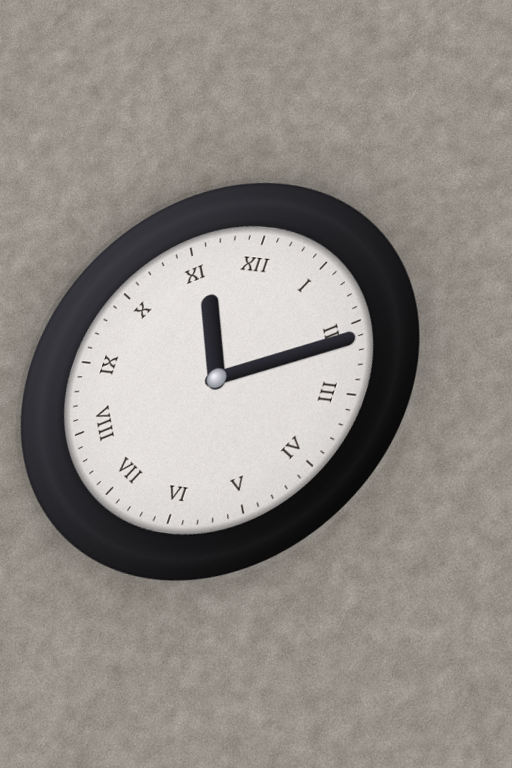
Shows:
11h11
